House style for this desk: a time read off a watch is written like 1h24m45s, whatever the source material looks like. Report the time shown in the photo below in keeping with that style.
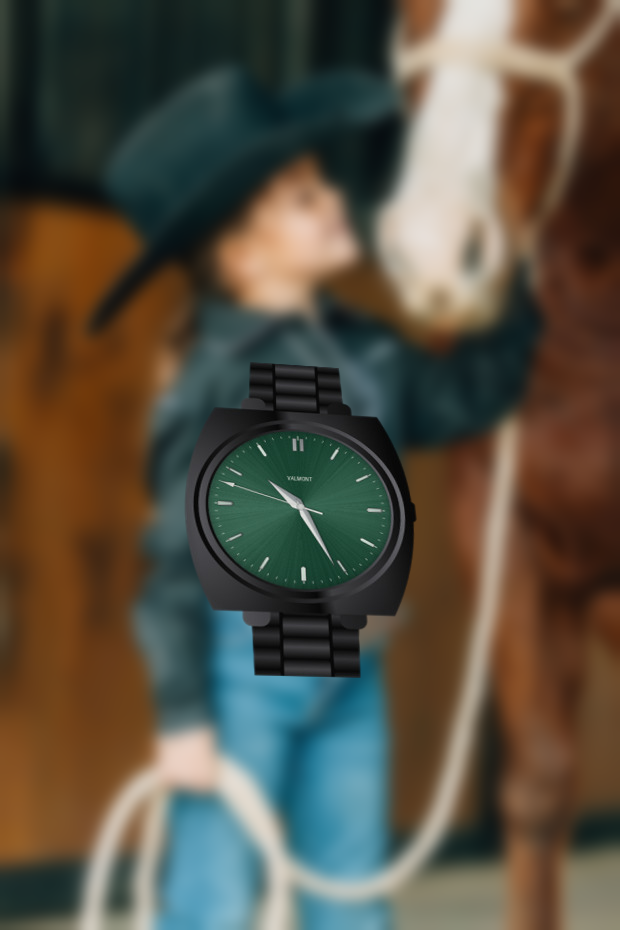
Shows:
10h25m48s
